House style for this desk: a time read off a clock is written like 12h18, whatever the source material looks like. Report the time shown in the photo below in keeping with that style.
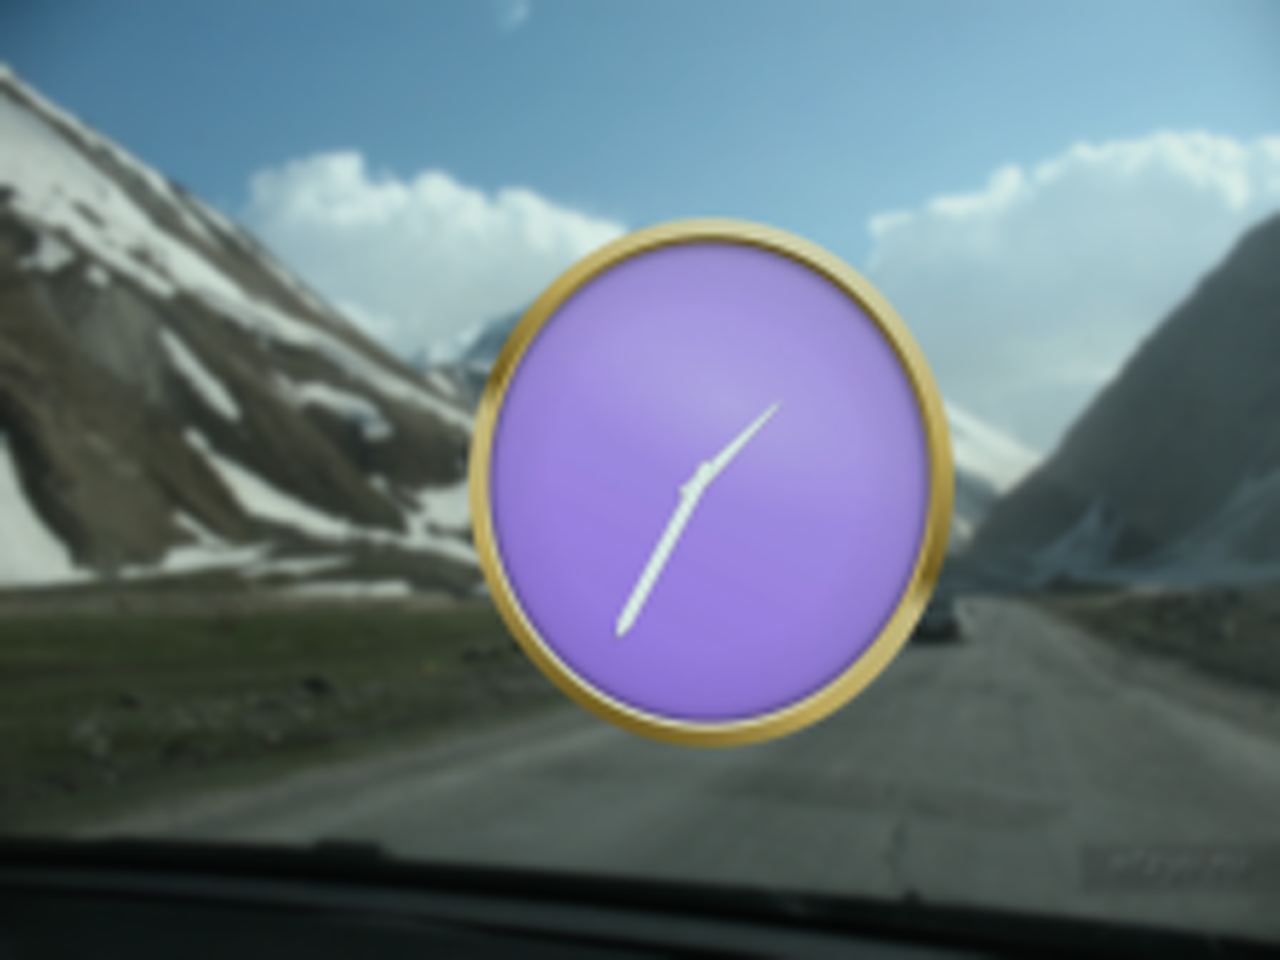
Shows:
1h35
